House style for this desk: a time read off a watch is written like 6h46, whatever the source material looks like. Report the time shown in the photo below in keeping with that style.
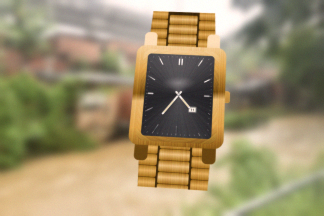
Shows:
4h36
